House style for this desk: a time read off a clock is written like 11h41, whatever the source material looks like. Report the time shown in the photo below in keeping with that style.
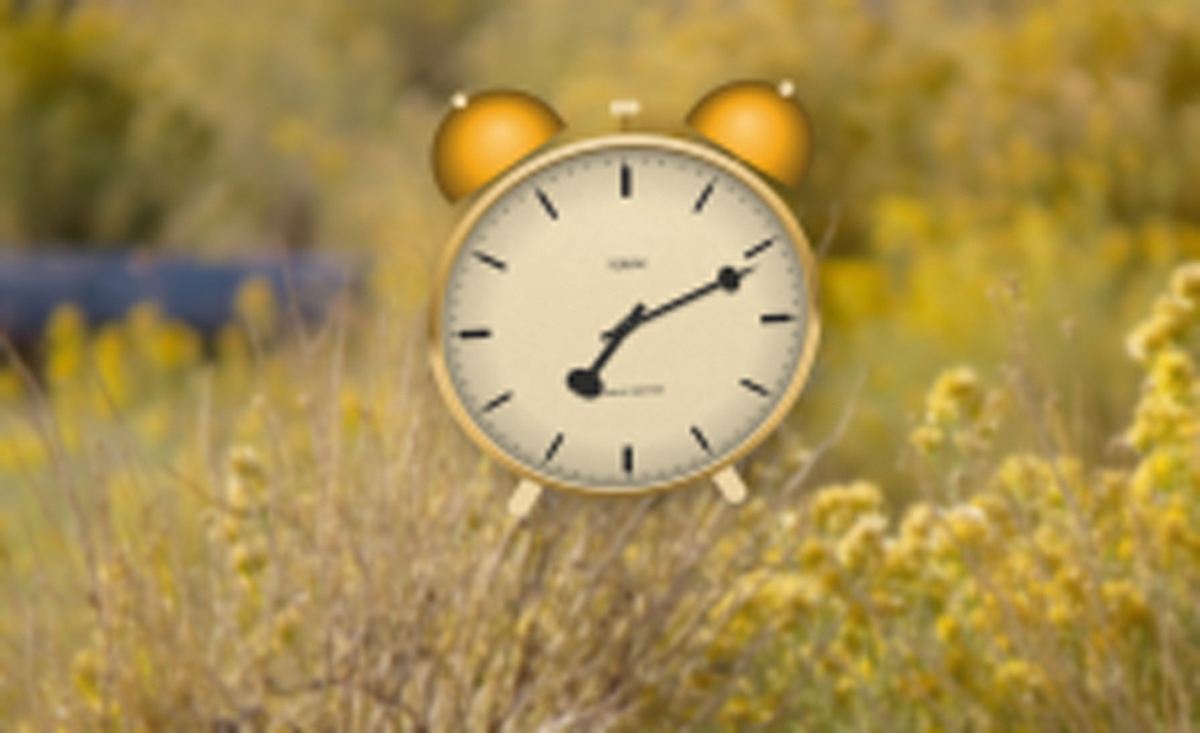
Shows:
7h11
